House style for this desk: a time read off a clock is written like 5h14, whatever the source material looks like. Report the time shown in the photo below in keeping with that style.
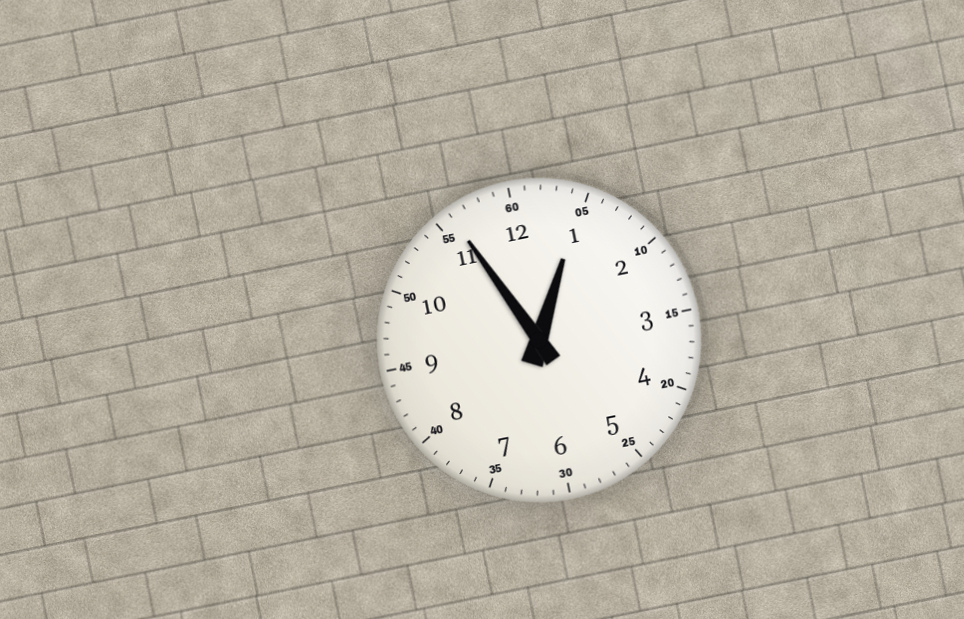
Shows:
12h56
